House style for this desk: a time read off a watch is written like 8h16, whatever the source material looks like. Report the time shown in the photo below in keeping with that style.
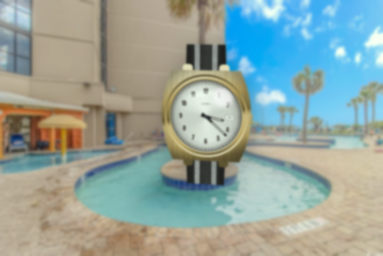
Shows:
3h22
